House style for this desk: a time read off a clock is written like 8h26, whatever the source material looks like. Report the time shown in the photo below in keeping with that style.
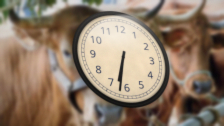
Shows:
6h32
